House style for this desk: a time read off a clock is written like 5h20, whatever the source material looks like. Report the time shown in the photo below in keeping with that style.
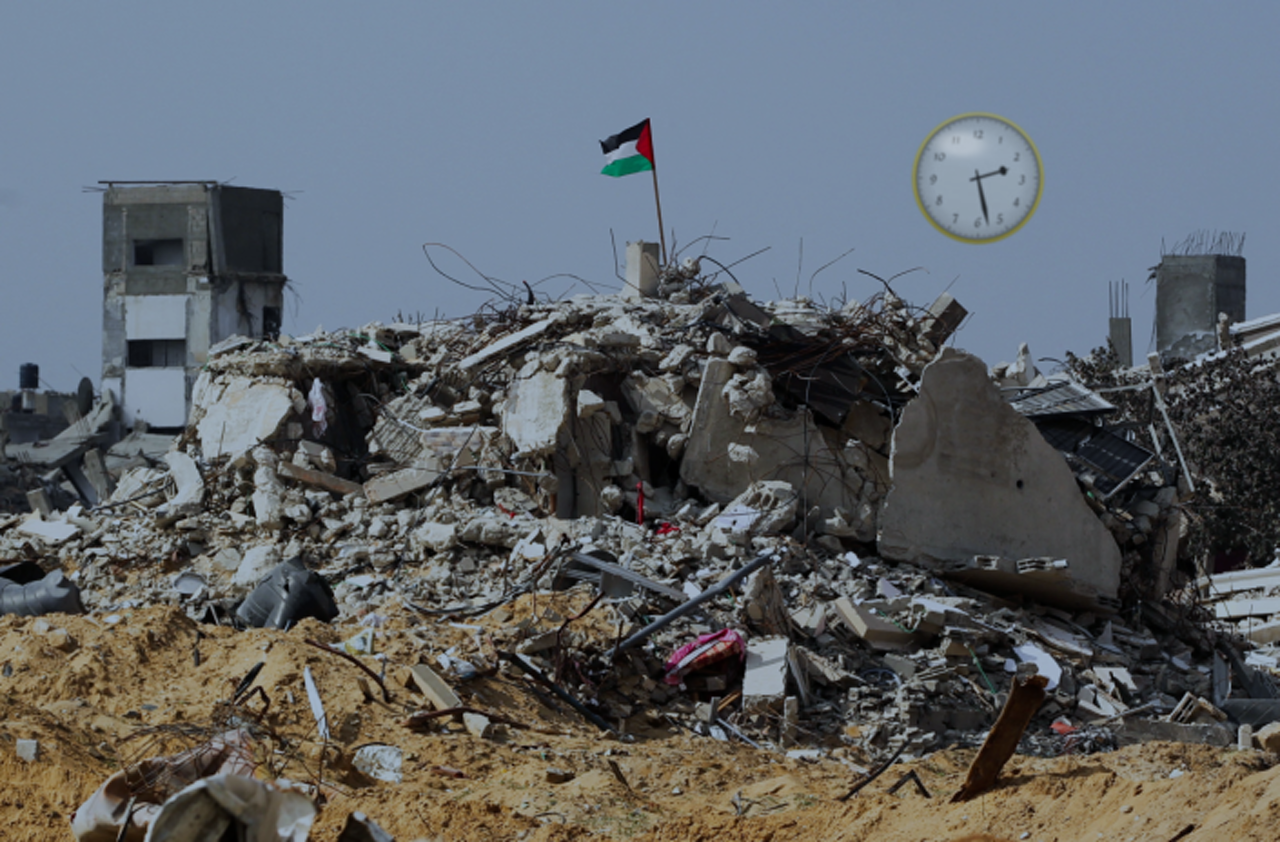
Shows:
2h28
